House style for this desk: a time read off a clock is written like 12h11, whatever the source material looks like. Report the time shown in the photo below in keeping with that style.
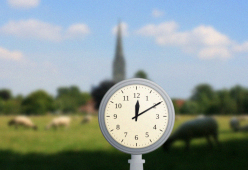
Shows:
12h10
